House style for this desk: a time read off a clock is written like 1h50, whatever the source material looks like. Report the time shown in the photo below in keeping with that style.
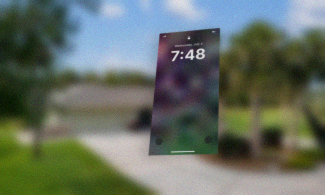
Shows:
7h48
